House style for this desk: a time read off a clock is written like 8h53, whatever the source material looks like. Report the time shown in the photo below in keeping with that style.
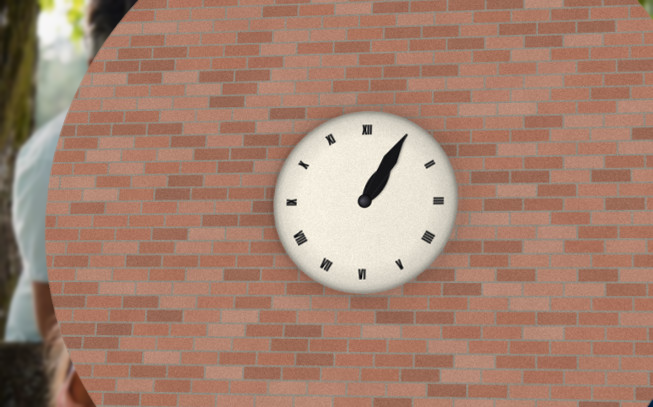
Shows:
1h05
